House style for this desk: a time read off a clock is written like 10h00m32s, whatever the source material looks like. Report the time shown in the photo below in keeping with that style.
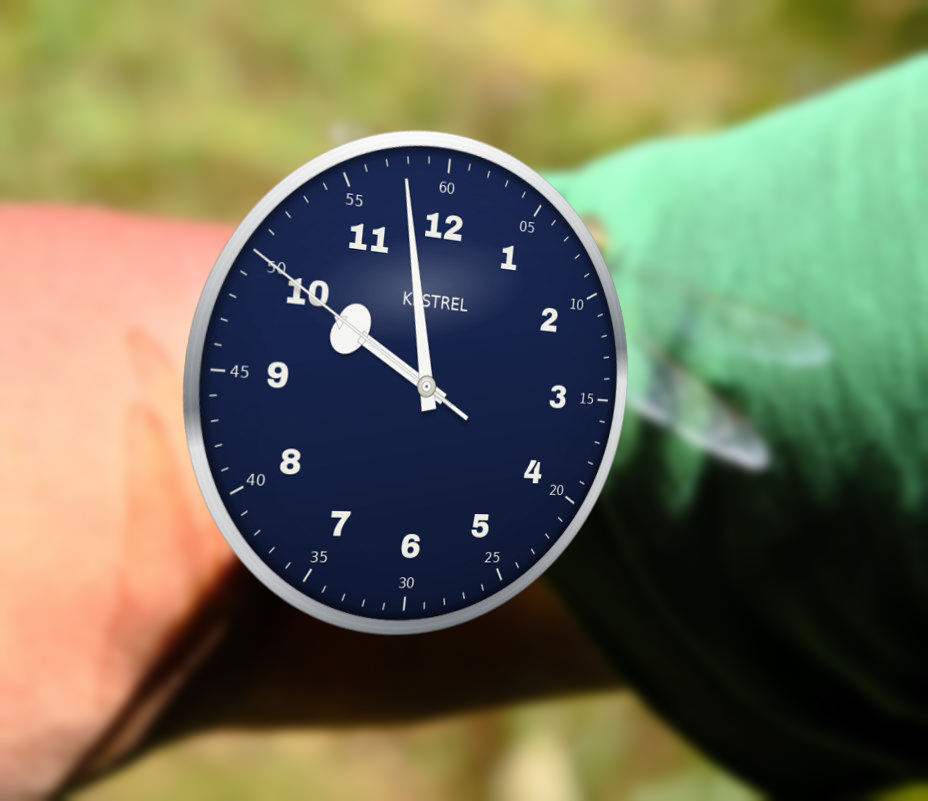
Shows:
9h57m50s
